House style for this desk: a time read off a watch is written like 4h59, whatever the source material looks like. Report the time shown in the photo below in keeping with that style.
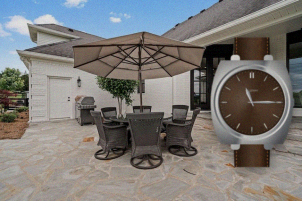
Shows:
11h15
